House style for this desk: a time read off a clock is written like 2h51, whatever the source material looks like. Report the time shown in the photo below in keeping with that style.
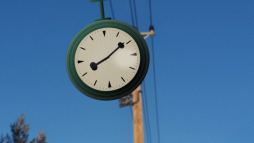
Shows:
8h09
